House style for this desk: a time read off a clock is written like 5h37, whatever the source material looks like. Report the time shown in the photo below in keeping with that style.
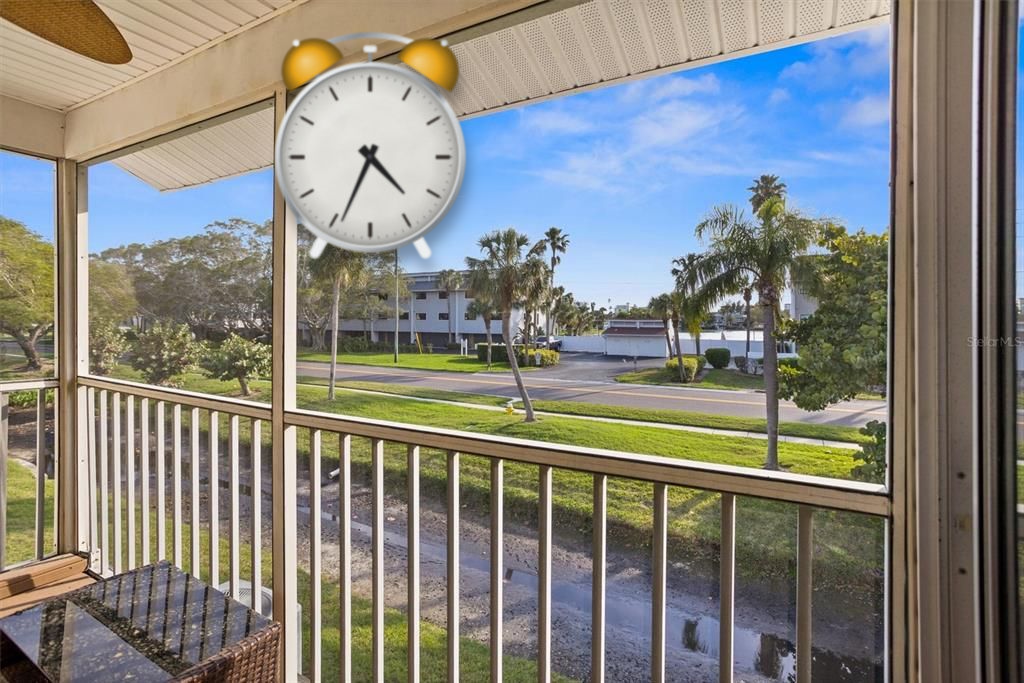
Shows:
4h34
